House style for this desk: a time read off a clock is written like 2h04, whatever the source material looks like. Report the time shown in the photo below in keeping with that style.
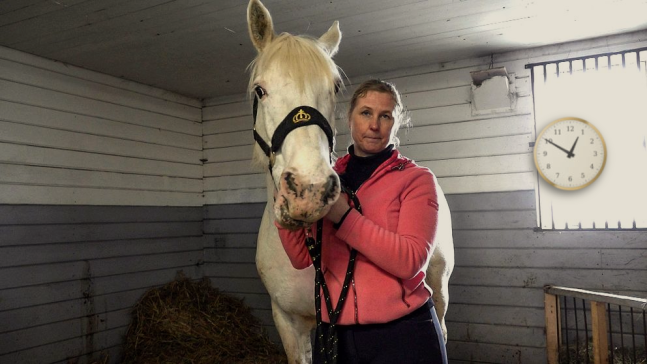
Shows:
12h50
